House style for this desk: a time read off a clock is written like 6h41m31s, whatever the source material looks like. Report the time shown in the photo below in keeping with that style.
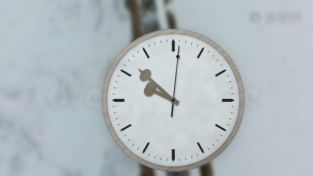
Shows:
9h52m01s
